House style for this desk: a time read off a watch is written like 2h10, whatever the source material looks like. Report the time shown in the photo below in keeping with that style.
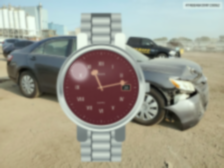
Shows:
11h13
